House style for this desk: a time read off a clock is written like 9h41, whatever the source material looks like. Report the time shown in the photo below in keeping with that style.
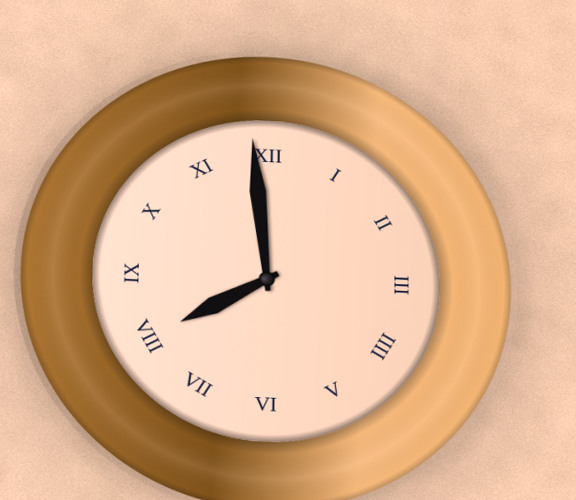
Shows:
7h59
